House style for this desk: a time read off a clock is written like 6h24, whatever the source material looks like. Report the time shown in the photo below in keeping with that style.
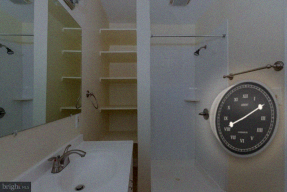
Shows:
8h10
